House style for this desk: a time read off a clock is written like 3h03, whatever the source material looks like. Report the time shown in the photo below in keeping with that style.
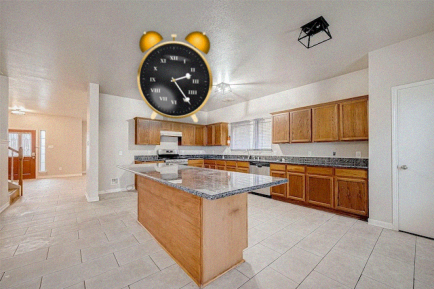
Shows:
2h24
